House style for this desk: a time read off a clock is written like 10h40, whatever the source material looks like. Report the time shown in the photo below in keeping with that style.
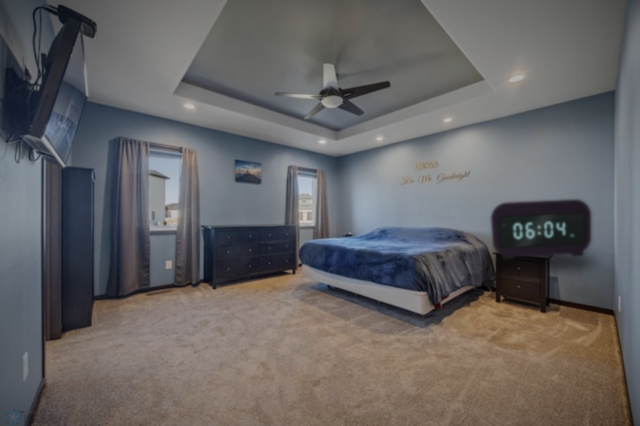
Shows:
6h04
